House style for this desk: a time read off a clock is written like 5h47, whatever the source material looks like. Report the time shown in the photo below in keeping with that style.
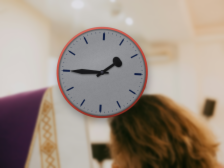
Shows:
1h45
